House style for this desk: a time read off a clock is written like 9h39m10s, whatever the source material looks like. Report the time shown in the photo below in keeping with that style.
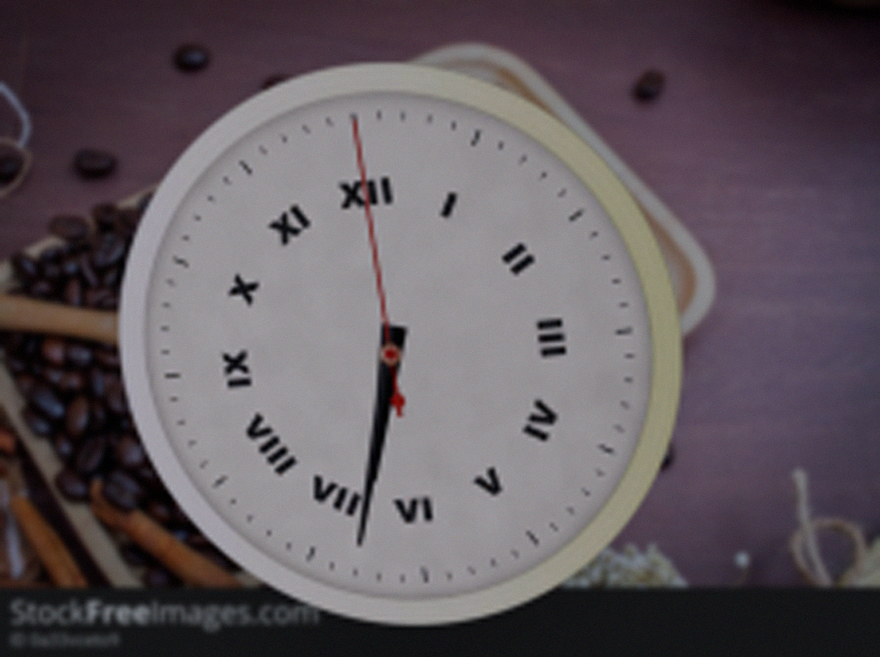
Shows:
6h33m00s
